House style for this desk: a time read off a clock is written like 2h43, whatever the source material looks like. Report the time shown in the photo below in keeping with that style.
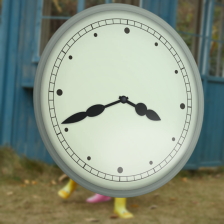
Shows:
3h41
